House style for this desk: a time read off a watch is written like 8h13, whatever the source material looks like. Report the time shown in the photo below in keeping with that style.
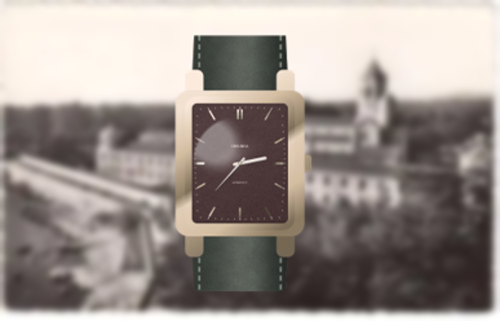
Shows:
2h37
